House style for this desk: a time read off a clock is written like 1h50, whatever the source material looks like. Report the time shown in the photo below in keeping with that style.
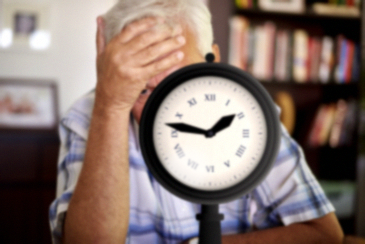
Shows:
1h47
